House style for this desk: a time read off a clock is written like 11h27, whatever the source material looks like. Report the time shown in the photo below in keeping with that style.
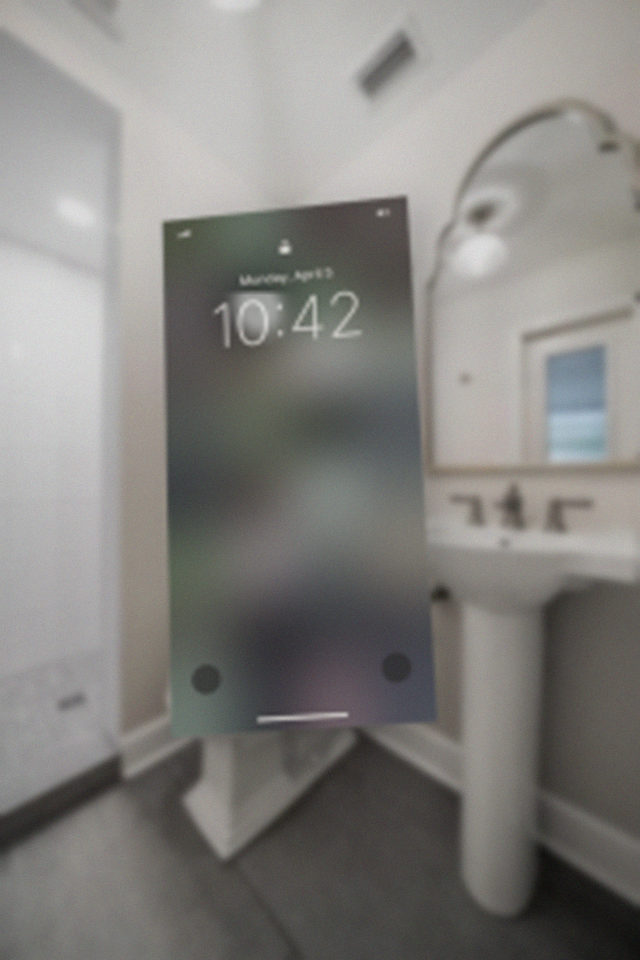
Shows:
10h42
